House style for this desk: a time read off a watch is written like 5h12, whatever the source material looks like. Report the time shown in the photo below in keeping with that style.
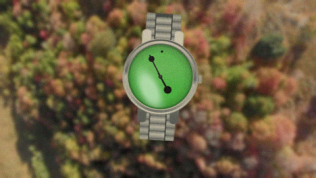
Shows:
4h55
